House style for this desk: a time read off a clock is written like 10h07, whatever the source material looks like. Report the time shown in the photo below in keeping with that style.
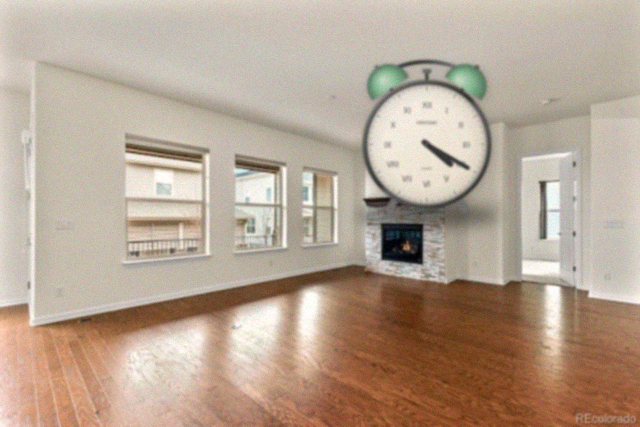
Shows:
4h20
